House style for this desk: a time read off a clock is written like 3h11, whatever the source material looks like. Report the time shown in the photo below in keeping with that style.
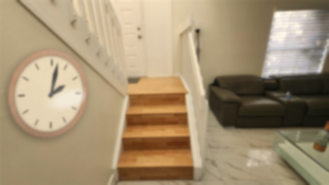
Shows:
2h02
